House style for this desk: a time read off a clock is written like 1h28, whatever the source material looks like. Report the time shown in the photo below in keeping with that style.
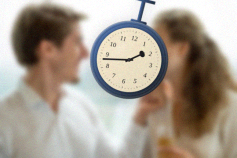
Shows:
1h43
